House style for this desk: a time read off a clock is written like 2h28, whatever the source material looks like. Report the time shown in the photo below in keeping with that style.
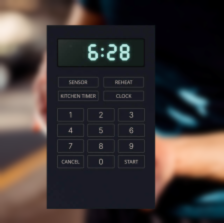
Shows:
6h28
